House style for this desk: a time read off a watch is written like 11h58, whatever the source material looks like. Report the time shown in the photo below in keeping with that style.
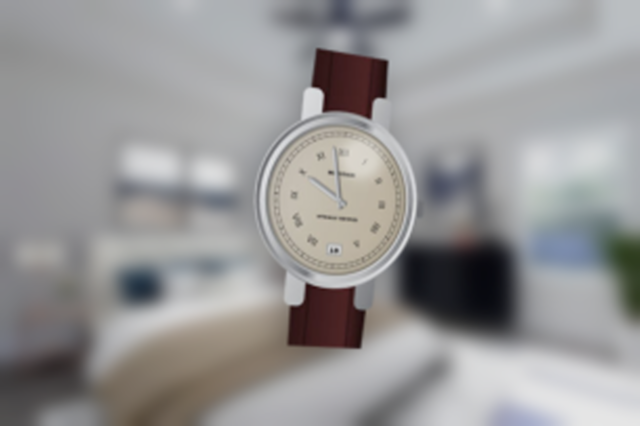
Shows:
9h58
